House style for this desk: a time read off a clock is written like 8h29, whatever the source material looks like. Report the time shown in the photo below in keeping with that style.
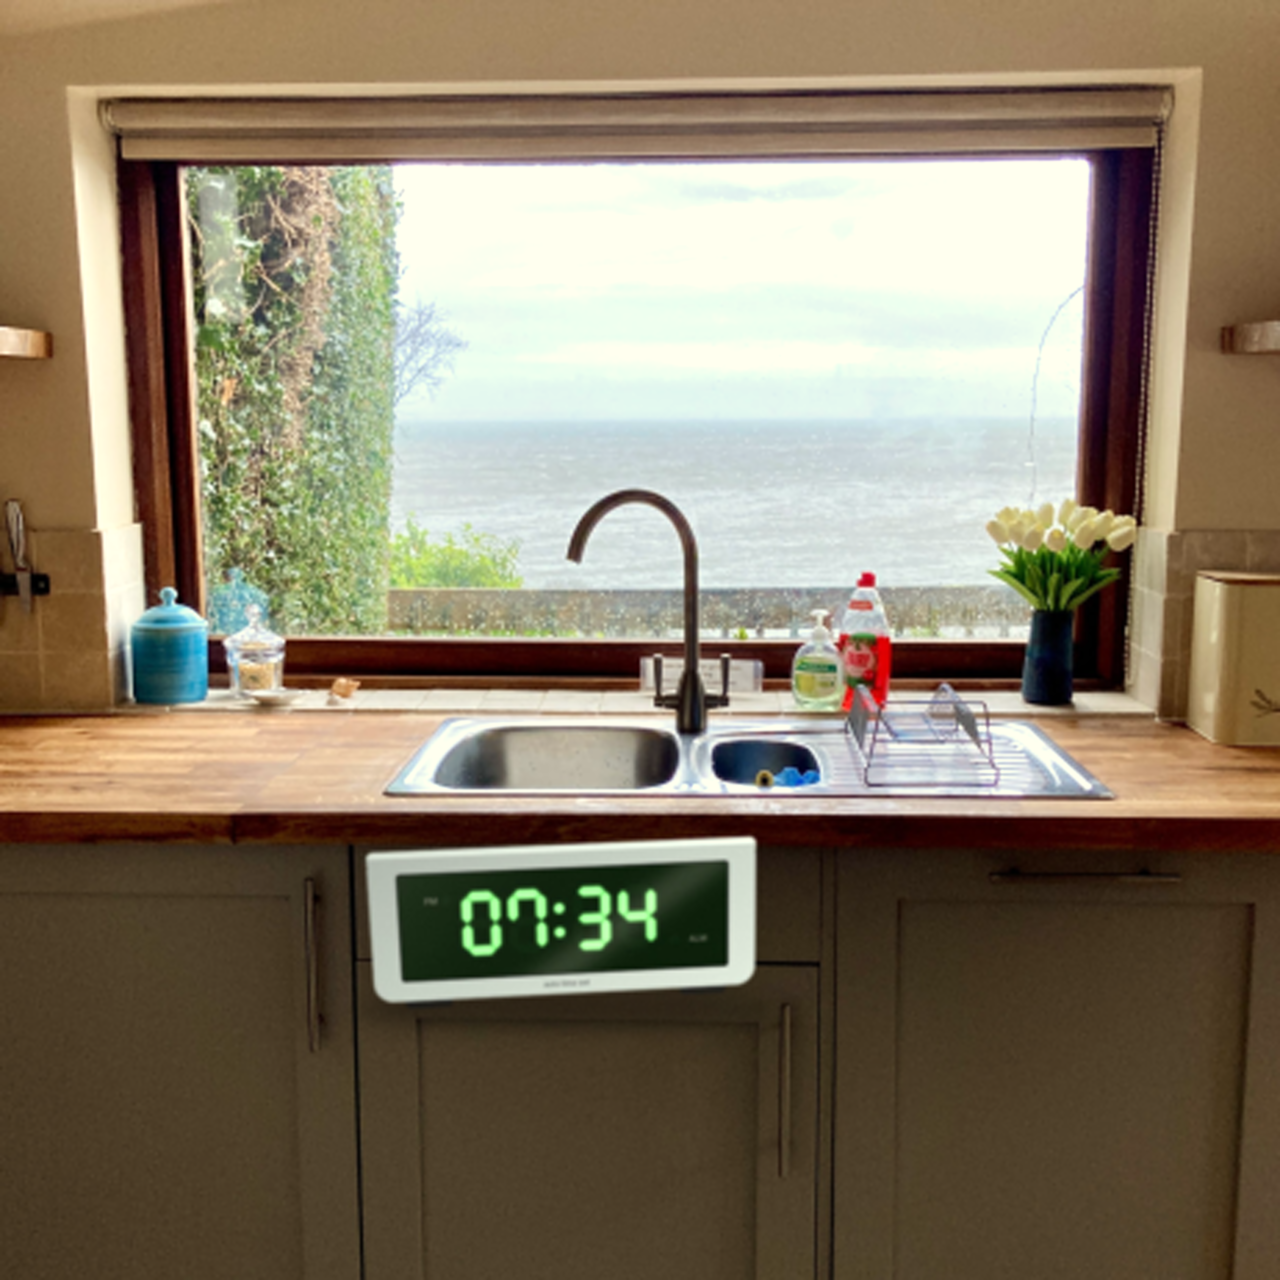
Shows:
7h34
